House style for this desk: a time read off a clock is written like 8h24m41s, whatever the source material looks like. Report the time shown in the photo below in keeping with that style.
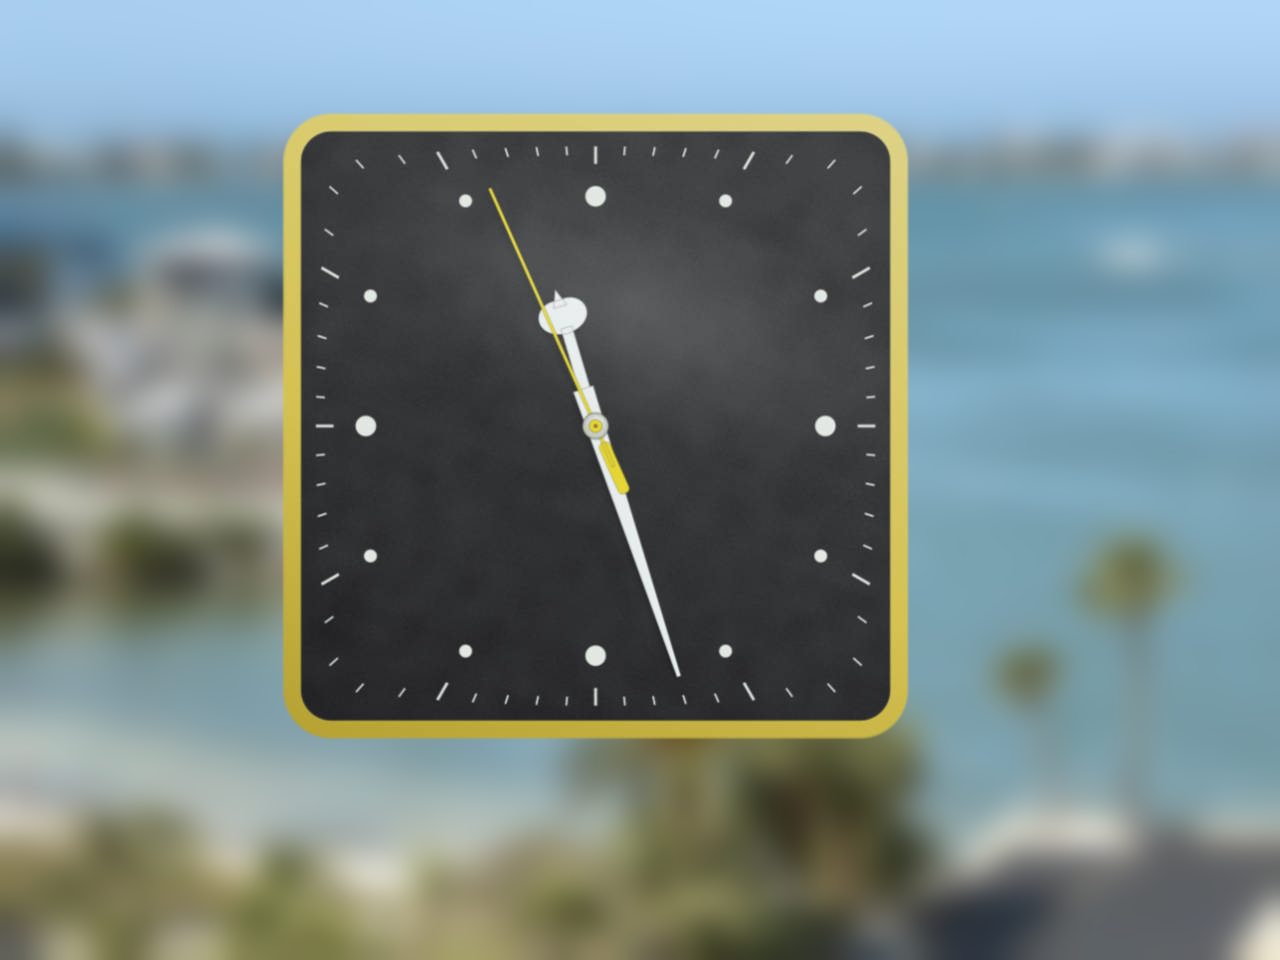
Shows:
11h26m56s
